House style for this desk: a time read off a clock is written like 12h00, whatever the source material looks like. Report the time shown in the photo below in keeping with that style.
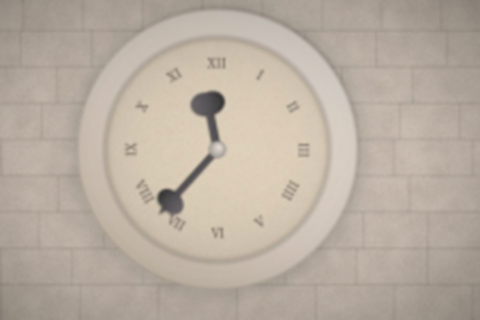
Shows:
11h37
